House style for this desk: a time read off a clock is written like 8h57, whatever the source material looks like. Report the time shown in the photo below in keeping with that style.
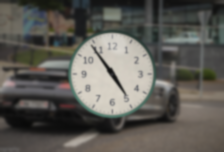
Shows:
4h54
